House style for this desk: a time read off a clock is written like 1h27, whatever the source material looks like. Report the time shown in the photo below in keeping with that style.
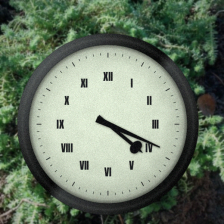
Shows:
4h19
